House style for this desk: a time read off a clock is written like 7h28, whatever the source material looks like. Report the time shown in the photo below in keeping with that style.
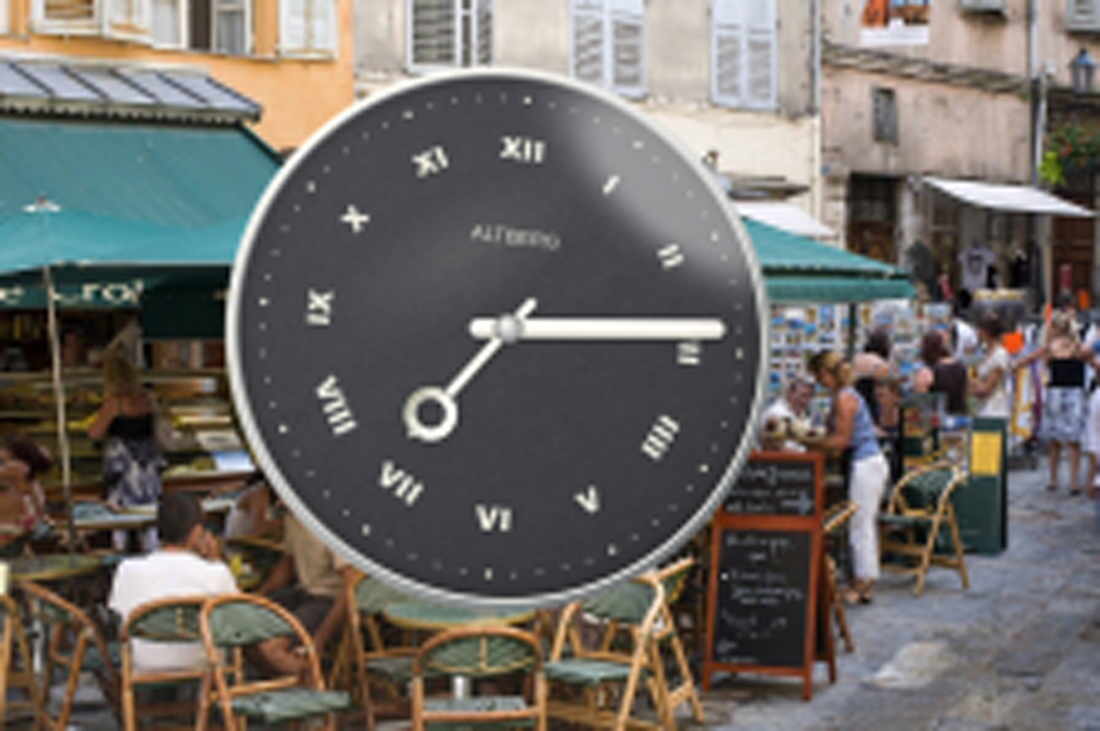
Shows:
7h14
